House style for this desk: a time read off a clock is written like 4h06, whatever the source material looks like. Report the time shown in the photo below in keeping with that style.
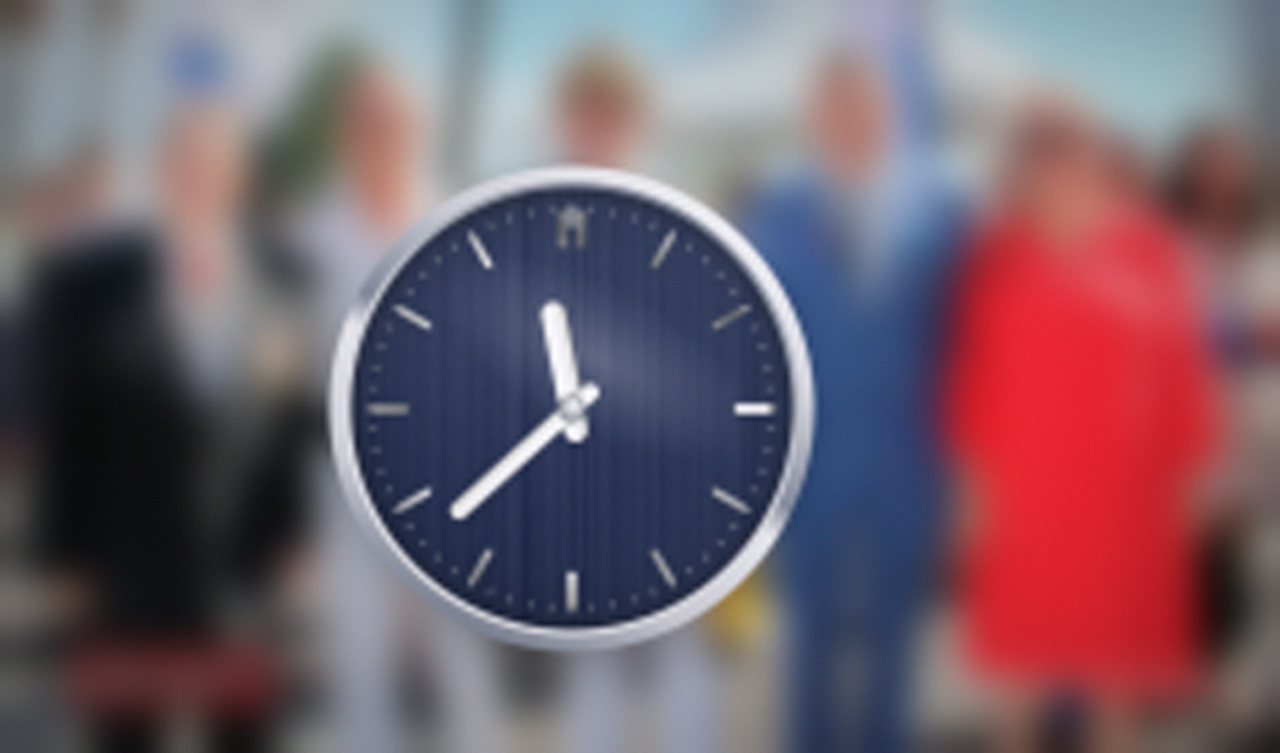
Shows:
11h38
